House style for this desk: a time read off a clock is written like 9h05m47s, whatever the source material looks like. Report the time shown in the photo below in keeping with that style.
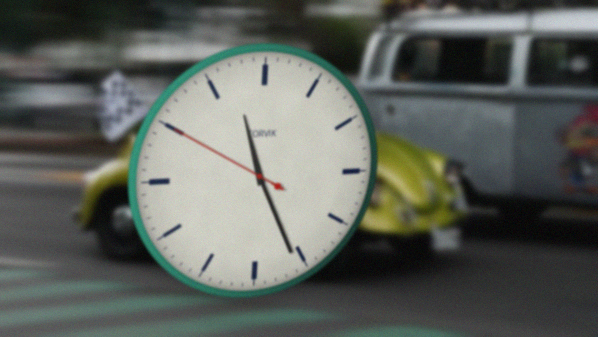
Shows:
11h25m50s
